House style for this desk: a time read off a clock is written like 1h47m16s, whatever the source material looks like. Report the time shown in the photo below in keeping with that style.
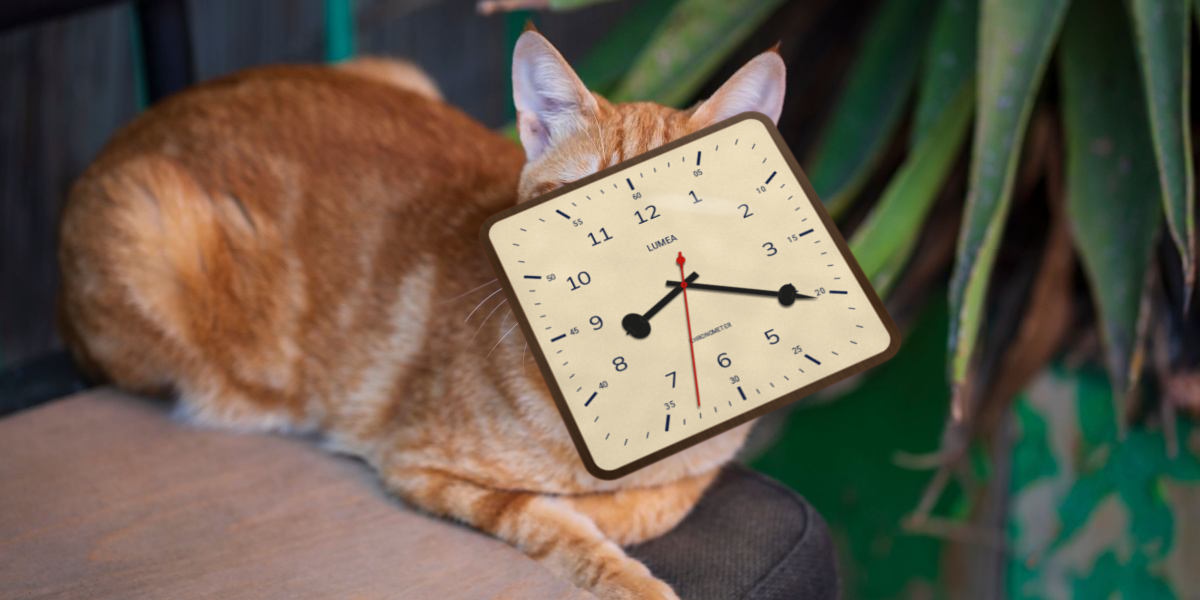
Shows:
8h20m33s
